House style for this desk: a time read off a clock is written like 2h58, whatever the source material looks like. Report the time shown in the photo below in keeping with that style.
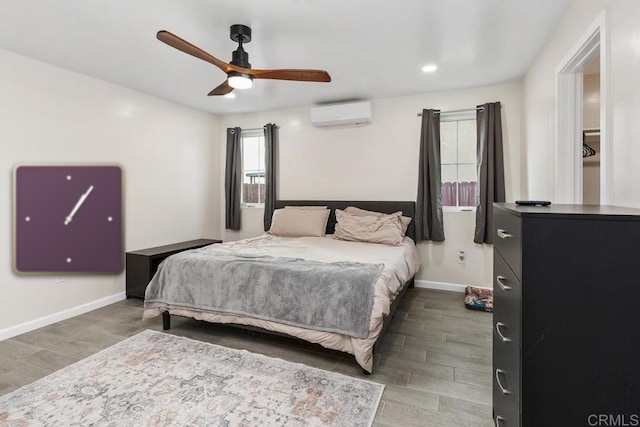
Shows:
1h06
